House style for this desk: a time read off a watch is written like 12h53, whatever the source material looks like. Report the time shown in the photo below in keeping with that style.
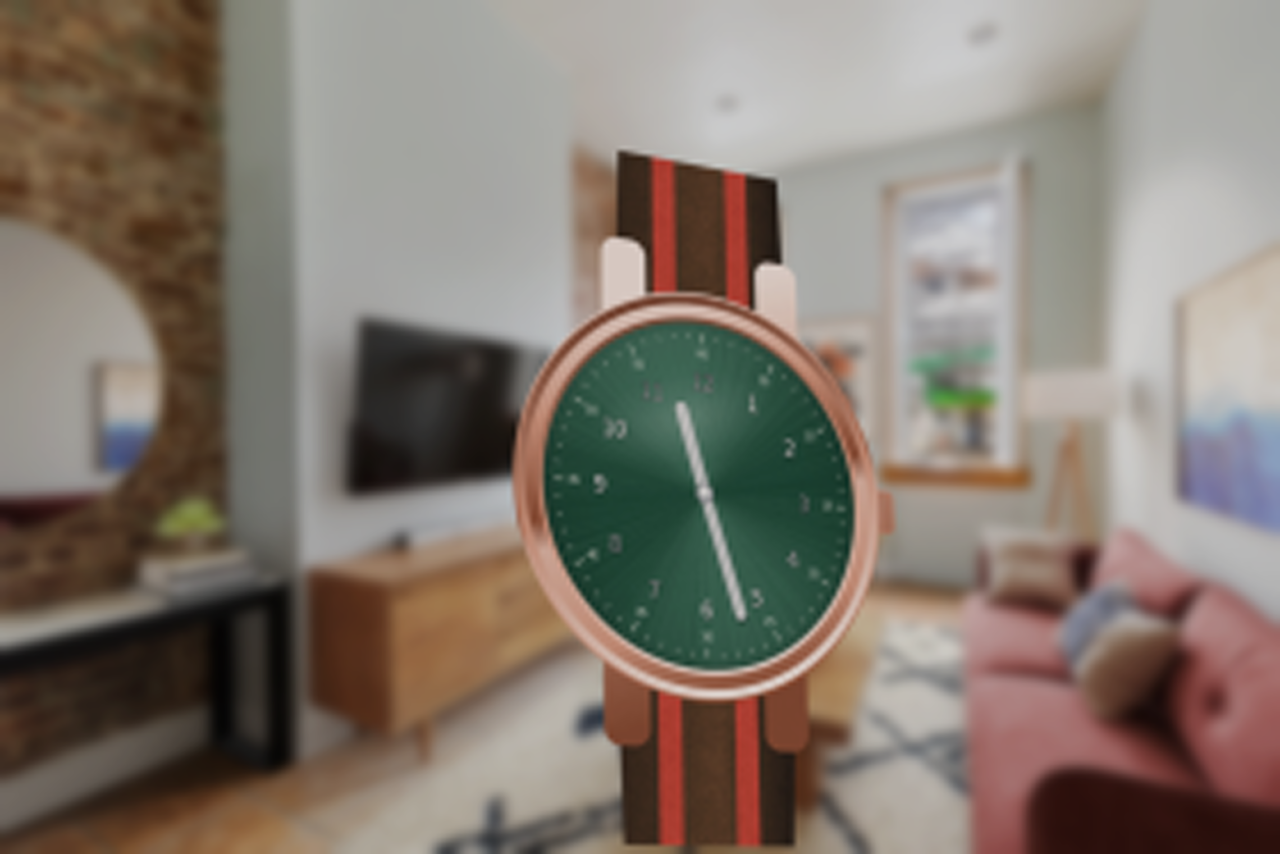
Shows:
11h27
